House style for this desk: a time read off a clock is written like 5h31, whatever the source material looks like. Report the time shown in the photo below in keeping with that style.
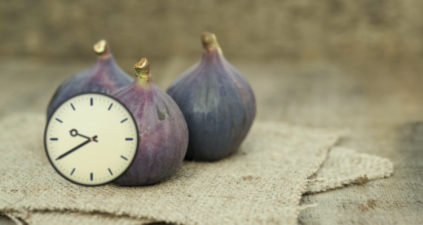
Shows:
9h40
